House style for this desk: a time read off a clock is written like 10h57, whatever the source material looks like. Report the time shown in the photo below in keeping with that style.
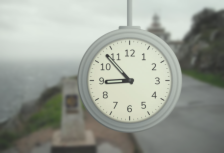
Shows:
8h53
